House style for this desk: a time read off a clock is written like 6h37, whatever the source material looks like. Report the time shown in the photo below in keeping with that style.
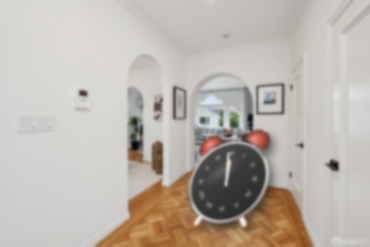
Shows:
11h59
